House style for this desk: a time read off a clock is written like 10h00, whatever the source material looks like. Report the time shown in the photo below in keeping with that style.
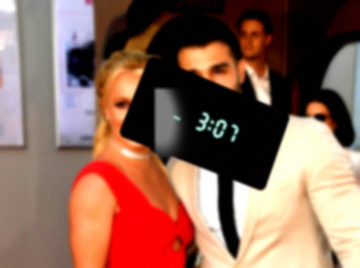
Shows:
3h07
